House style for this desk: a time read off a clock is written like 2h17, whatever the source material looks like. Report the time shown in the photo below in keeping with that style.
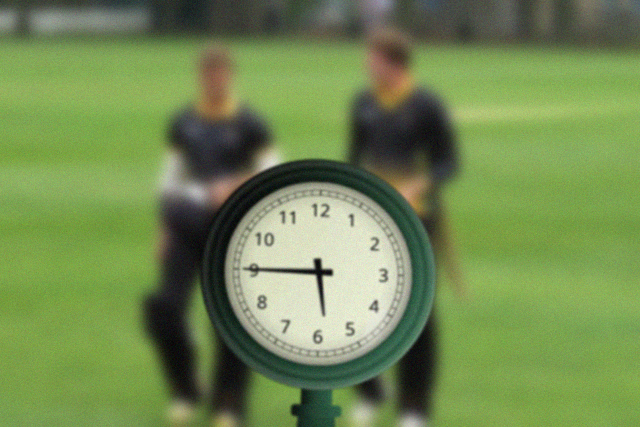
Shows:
5h45
